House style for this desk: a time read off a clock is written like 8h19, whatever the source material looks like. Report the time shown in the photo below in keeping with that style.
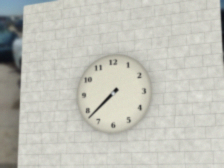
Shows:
7h38
